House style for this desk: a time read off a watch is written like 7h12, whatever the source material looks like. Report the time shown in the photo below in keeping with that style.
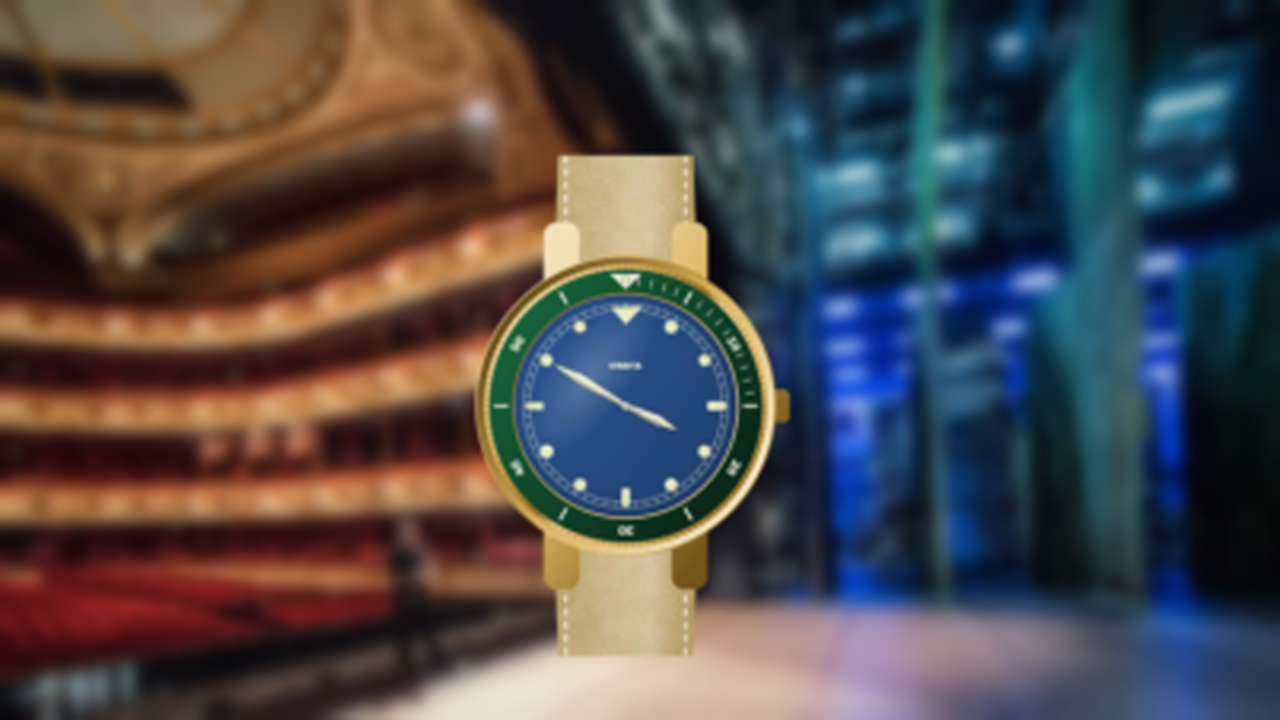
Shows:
3h50
